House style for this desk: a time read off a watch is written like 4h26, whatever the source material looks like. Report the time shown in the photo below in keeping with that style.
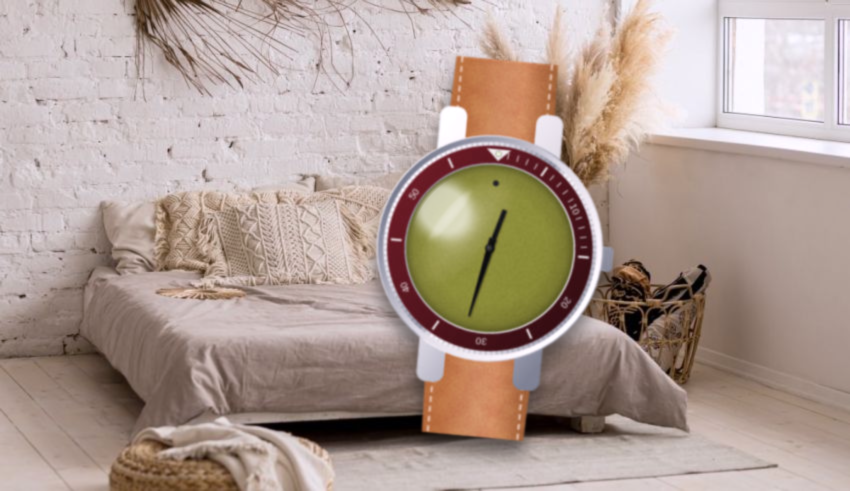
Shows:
12h32
